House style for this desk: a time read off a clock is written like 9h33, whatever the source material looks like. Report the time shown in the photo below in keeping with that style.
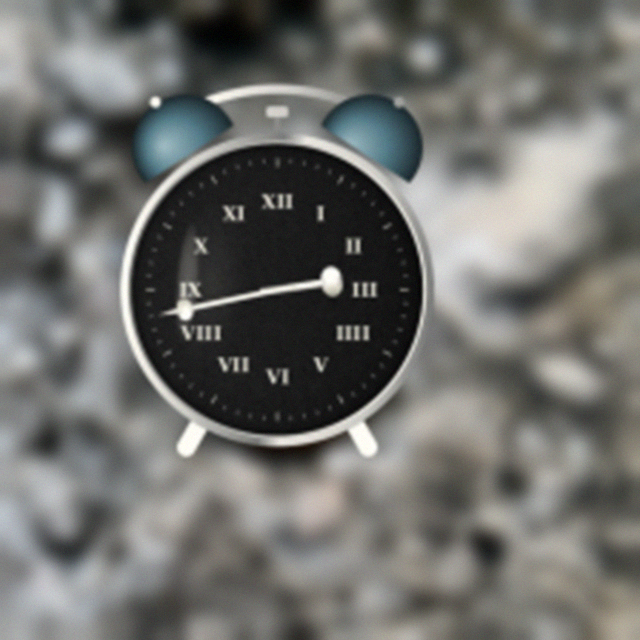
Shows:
2h43
